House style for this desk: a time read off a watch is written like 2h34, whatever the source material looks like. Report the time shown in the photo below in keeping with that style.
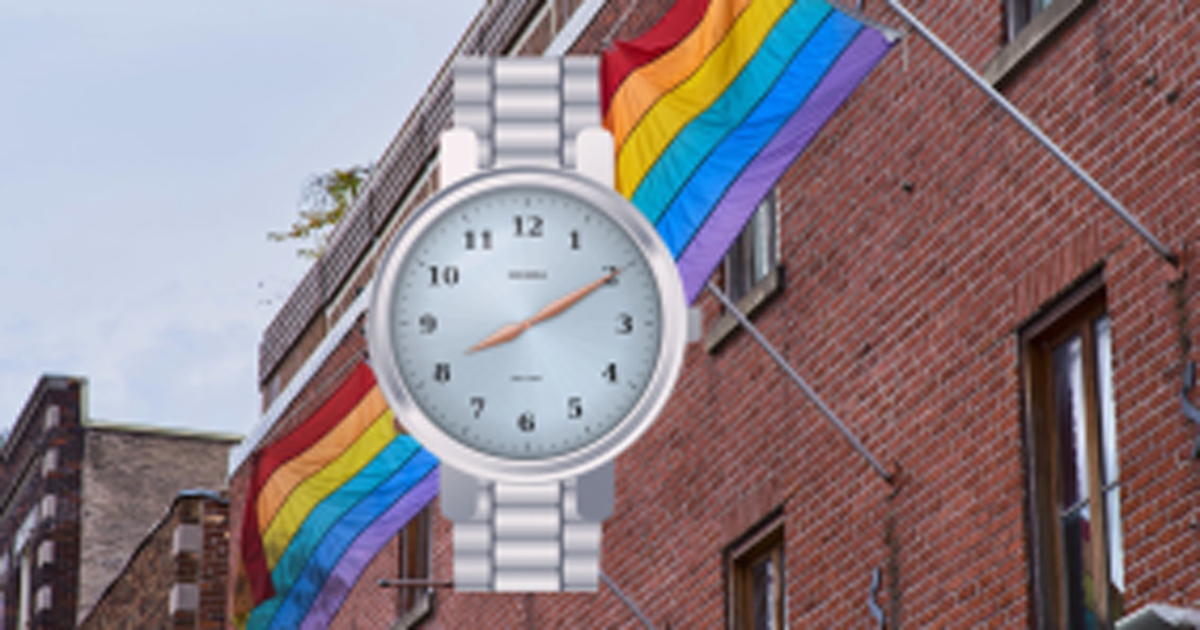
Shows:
8h10
